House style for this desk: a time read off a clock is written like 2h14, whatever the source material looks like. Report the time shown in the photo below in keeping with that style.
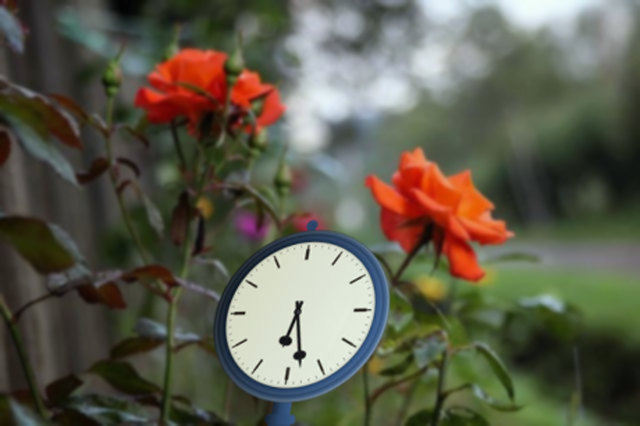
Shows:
6h28
